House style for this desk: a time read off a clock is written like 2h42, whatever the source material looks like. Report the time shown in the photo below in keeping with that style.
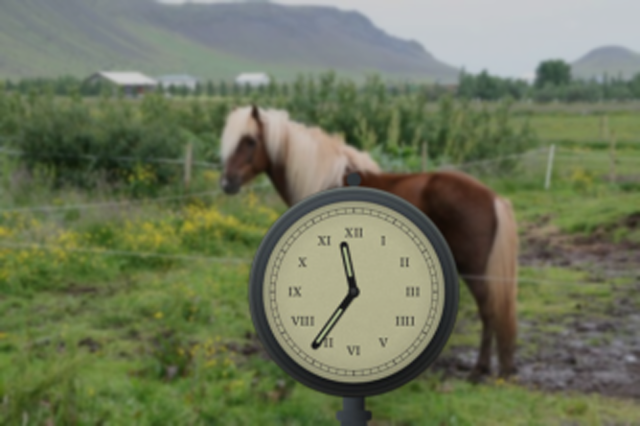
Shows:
11h36
